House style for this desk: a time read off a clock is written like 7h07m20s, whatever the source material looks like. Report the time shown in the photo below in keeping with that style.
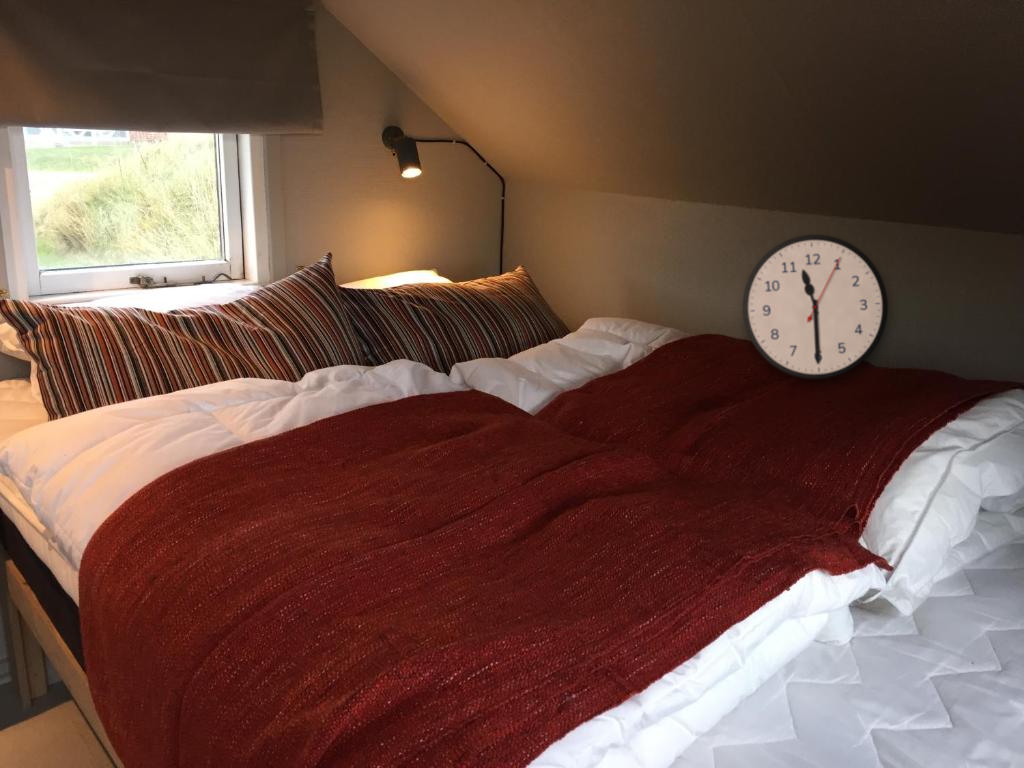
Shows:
11h30m05s
